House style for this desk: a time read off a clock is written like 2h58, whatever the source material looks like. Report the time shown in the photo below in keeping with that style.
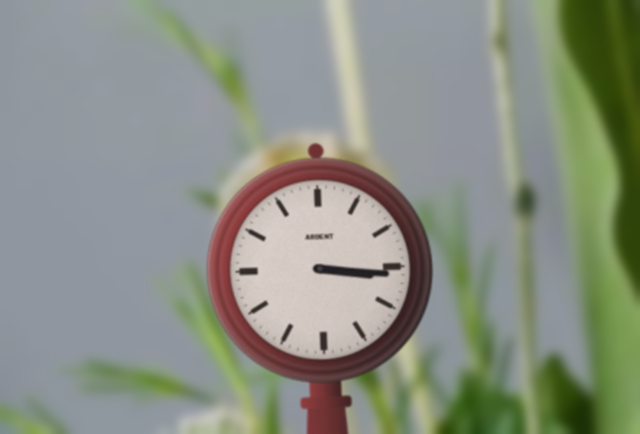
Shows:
3h16
